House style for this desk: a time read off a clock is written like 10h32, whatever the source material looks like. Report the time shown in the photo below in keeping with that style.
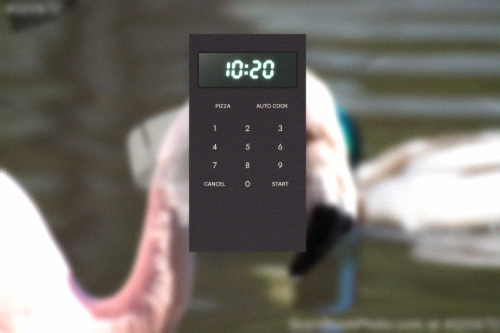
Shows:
10h20
